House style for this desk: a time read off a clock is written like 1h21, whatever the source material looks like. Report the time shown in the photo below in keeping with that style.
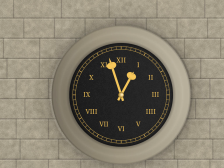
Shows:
12h57
